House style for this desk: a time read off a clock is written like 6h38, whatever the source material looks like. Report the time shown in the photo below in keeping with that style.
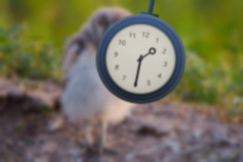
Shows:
1h30
